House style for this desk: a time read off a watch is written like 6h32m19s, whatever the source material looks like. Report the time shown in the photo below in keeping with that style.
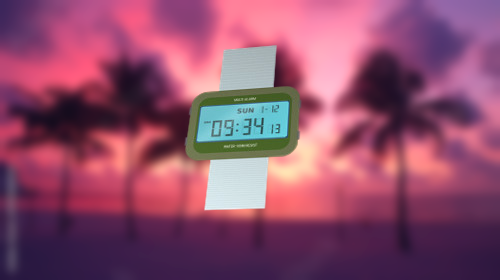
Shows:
9h34m13s
